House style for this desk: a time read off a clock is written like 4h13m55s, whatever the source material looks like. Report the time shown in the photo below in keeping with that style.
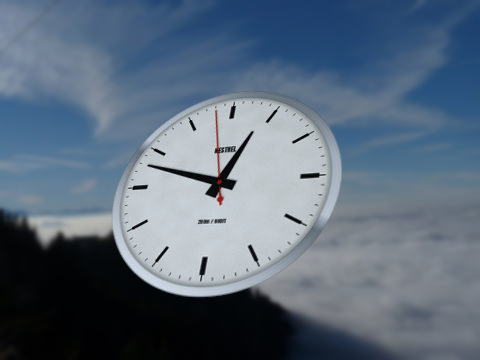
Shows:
12h47m58s
